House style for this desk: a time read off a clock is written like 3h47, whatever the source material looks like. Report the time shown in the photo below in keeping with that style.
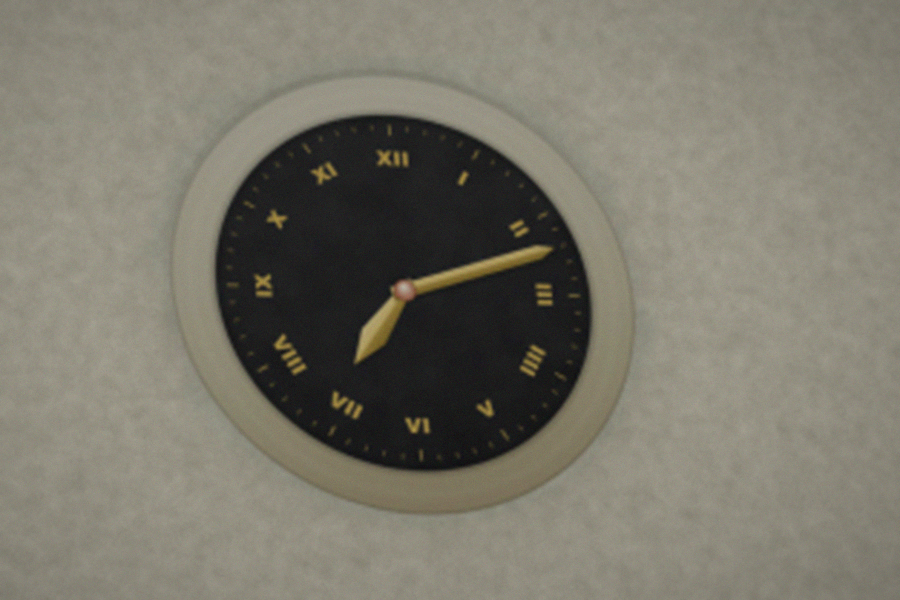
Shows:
7h12
